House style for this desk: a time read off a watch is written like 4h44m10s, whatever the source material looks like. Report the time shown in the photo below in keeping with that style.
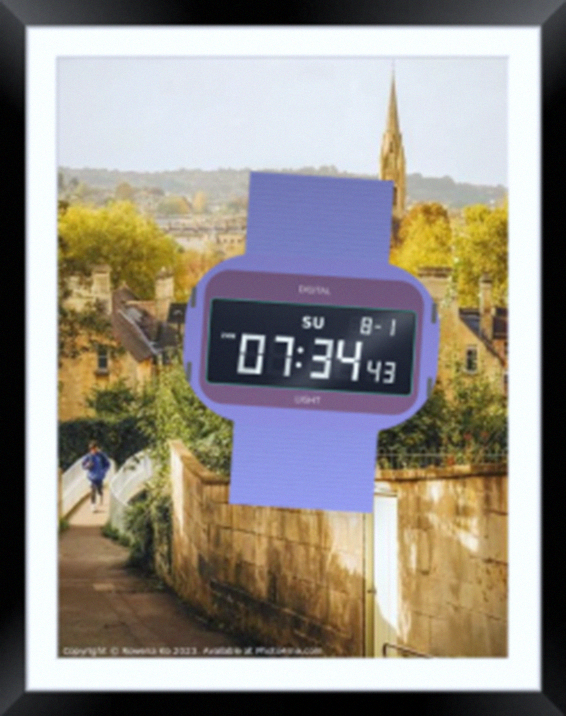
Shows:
7h34m43s
